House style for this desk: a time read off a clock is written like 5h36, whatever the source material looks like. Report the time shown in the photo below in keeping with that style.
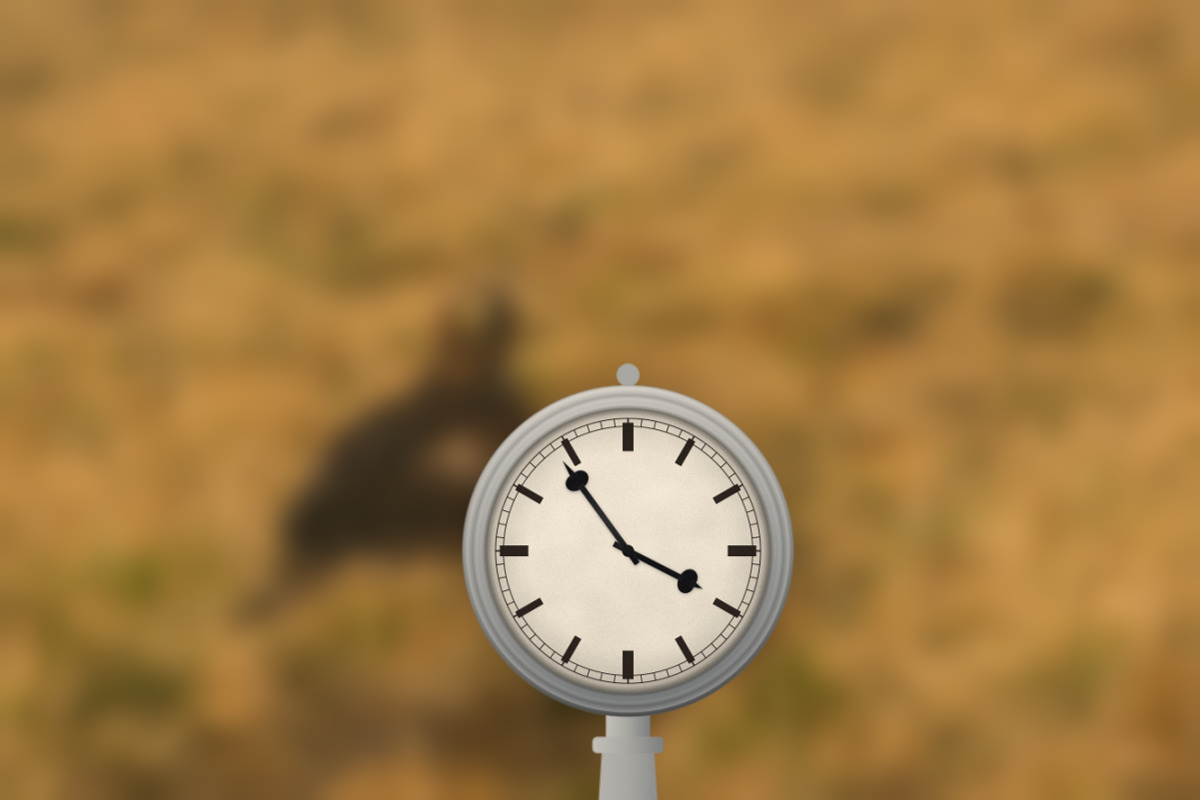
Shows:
3h54
